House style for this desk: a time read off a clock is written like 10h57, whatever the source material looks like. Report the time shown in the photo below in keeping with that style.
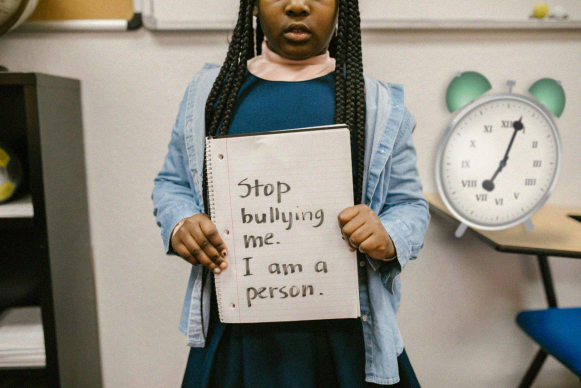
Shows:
7h03
